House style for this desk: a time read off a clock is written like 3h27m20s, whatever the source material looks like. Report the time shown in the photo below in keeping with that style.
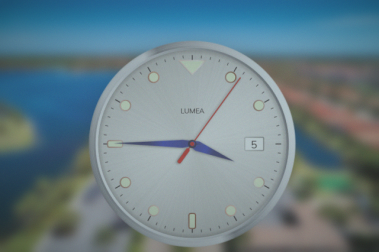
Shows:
3h45m06s
